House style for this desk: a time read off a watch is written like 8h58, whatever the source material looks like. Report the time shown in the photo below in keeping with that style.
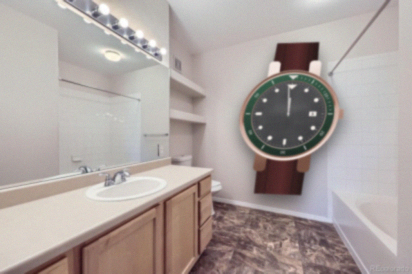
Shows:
11h59
